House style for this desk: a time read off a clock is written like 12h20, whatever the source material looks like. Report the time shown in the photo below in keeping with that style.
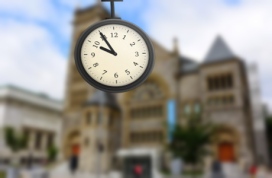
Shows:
9h55
